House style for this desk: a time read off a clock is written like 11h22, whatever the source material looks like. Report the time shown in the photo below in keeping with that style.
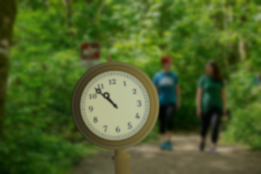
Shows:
10h53
